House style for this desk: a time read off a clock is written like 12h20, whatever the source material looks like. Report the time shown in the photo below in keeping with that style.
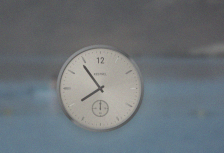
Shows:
7h54
